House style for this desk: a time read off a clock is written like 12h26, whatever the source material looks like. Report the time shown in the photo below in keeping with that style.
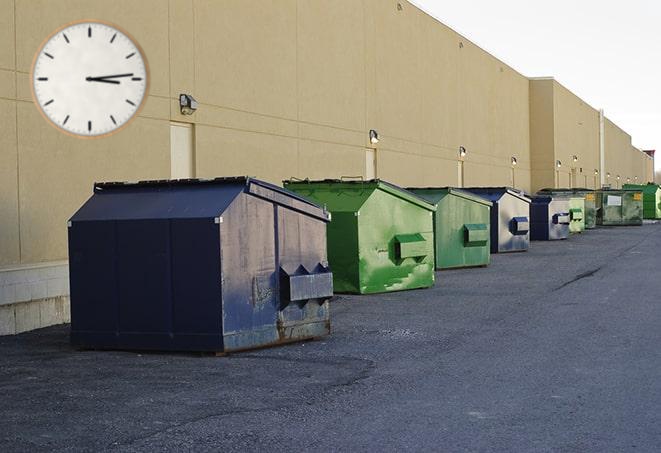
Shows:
3h14
